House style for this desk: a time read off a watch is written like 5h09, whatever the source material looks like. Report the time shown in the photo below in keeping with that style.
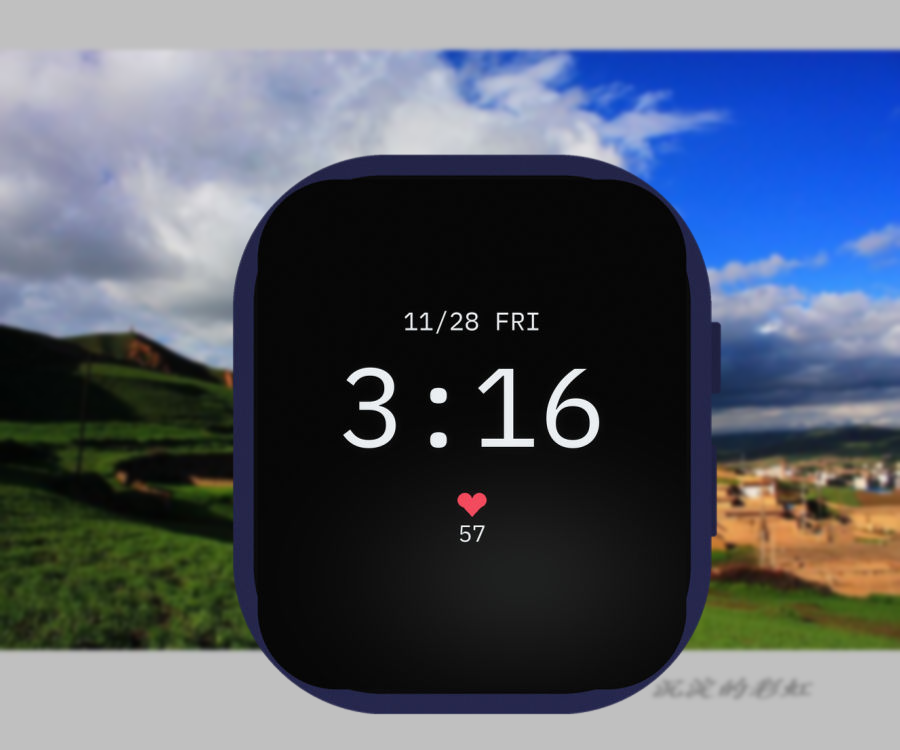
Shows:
3h16
